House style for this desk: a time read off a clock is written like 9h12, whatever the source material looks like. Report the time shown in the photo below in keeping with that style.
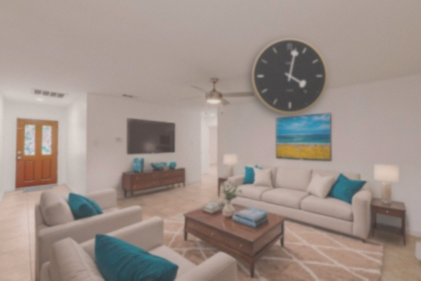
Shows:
4h02
